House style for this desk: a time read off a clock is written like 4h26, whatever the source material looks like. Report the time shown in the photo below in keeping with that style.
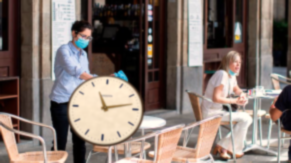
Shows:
11h13
